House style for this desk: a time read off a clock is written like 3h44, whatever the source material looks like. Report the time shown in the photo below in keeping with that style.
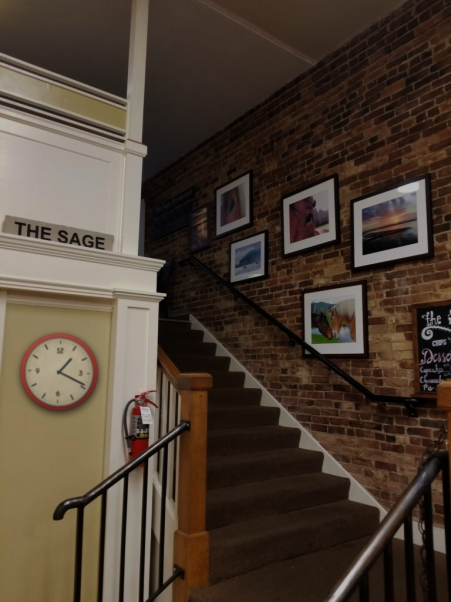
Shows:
1h19
